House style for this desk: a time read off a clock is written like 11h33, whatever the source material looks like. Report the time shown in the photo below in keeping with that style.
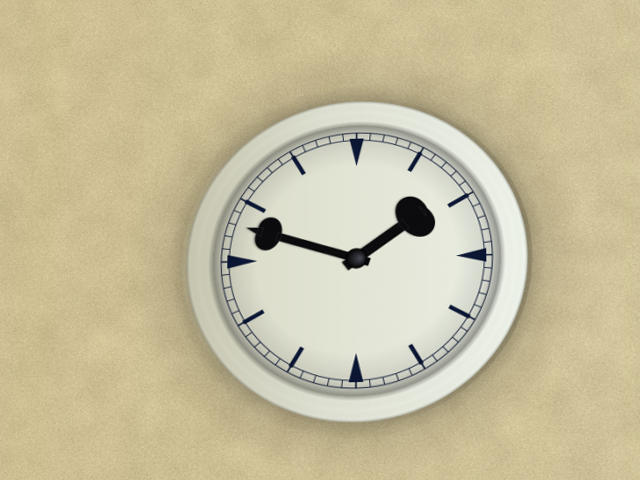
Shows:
1h48
